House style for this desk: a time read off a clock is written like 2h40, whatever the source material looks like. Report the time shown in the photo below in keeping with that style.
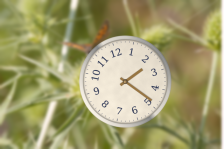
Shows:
2h24
